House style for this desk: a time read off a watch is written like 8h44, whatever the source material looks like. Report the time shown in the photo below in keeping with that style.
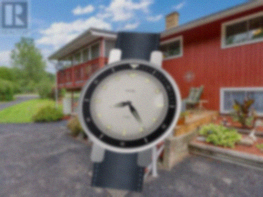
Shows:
8h24
